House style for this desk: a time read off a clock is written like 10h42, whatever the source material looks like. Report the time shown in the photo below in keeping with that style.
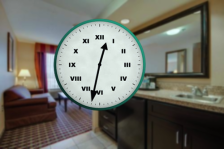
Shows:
12h32
